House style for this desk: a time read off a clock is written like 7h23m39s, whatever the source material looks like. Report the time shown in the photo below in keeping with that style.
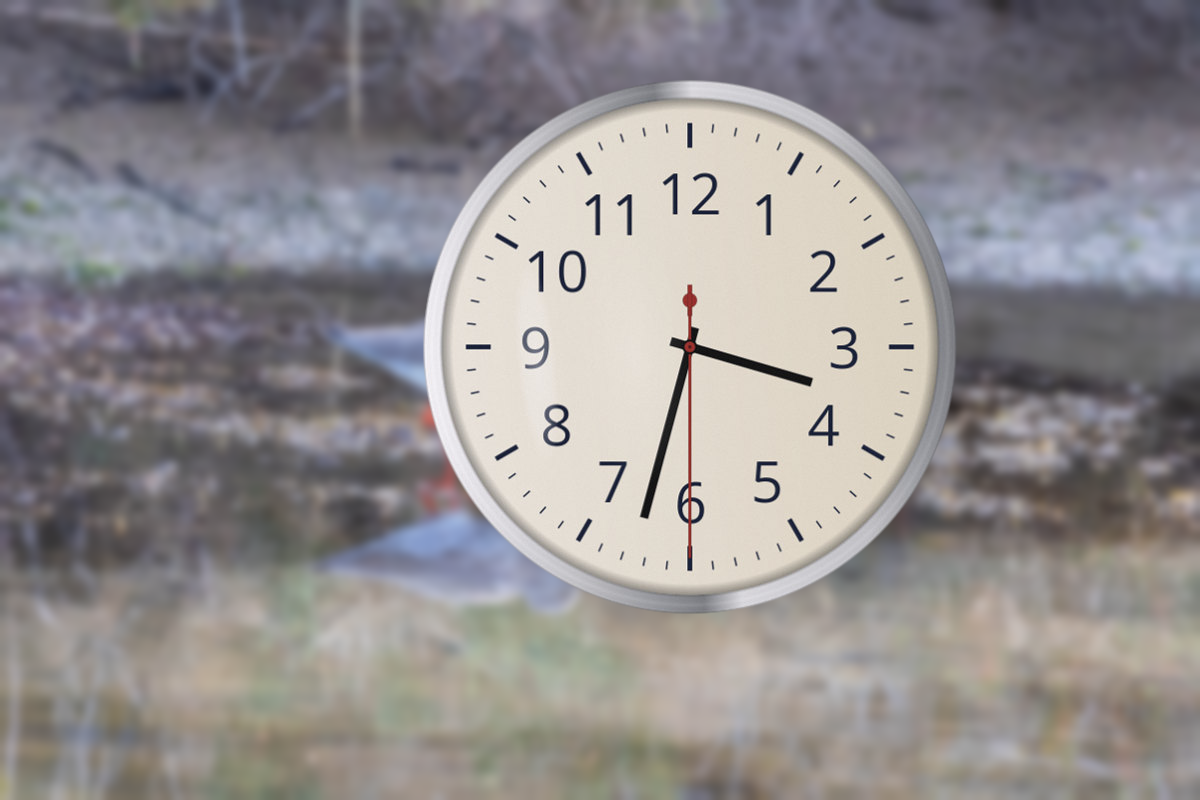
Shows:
3h32m30s
